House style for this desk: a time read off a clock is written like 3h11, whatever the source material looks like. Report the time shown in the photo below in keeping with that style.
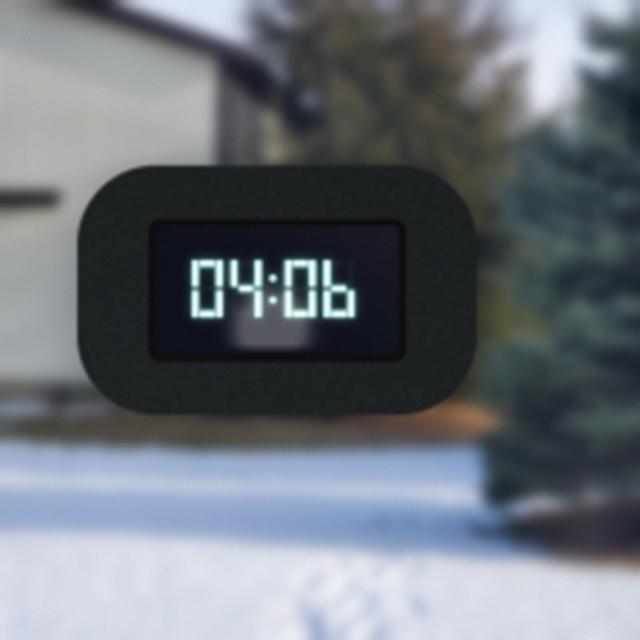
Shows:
4h06
